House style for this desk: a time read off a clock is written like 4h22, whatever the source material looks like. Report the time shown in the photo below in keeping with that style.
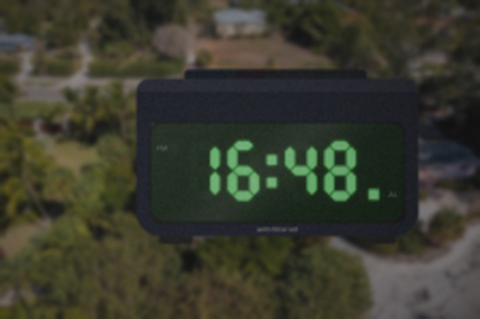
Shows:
16h48
